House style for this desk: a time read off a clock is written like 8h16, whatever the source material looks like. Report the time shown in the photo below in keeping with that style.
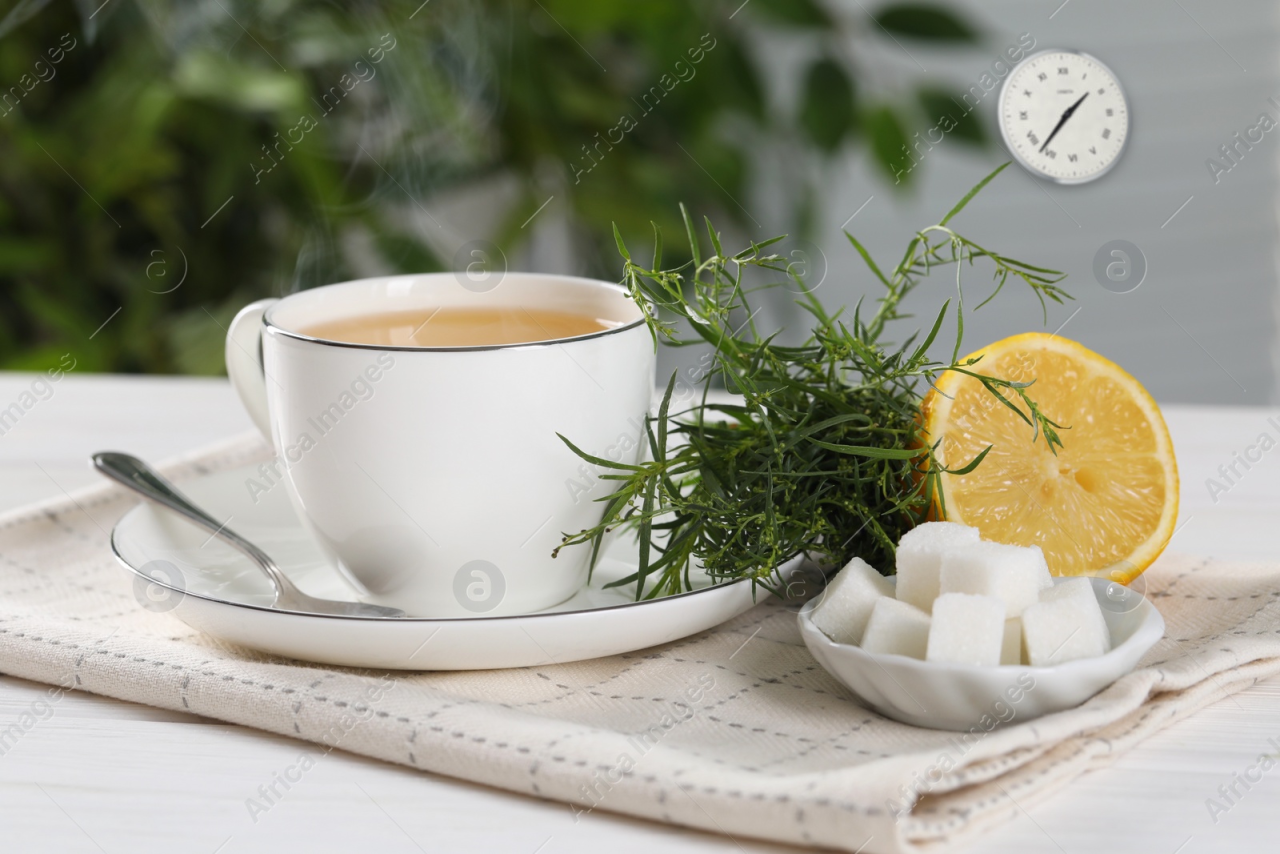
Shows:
1h37
